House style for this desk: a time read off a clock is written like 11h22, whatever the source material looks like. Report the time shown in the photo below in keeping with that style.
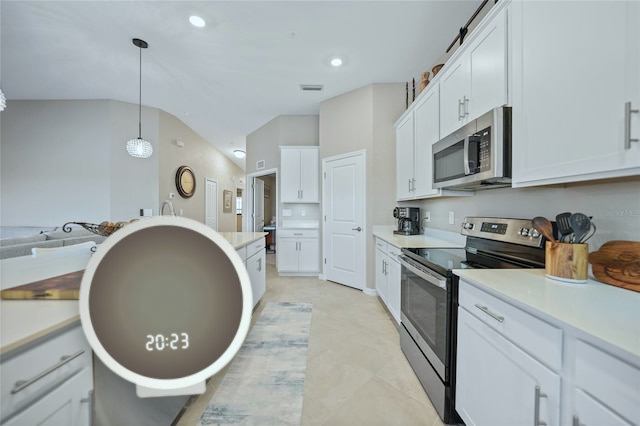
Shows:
20h23
